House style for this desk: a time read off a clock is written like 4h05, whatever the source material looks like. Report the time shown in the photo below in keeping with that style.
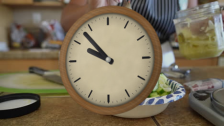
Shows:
9h53
